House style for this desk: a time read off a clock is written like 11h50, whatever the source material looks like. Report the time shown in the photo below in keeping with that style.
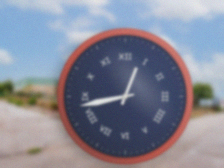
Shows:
12h43
